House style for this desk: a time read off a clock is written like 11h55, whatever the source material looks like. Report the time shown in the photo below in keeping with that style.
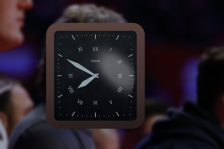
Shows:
7h50
